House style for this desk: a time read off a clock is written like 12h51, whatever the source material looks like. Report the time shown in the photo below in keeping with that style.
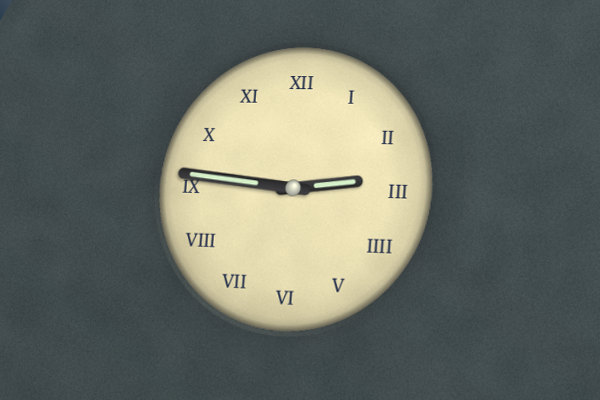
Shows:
2h46
